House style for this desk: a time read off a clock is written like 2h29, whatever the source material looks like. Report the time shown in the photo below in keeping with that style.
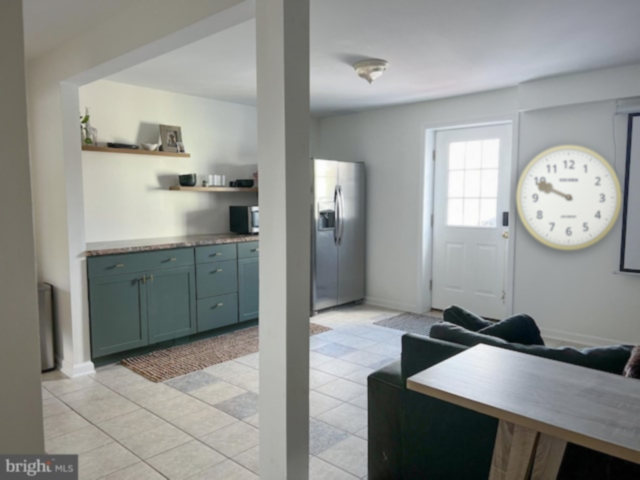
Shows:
9h49
